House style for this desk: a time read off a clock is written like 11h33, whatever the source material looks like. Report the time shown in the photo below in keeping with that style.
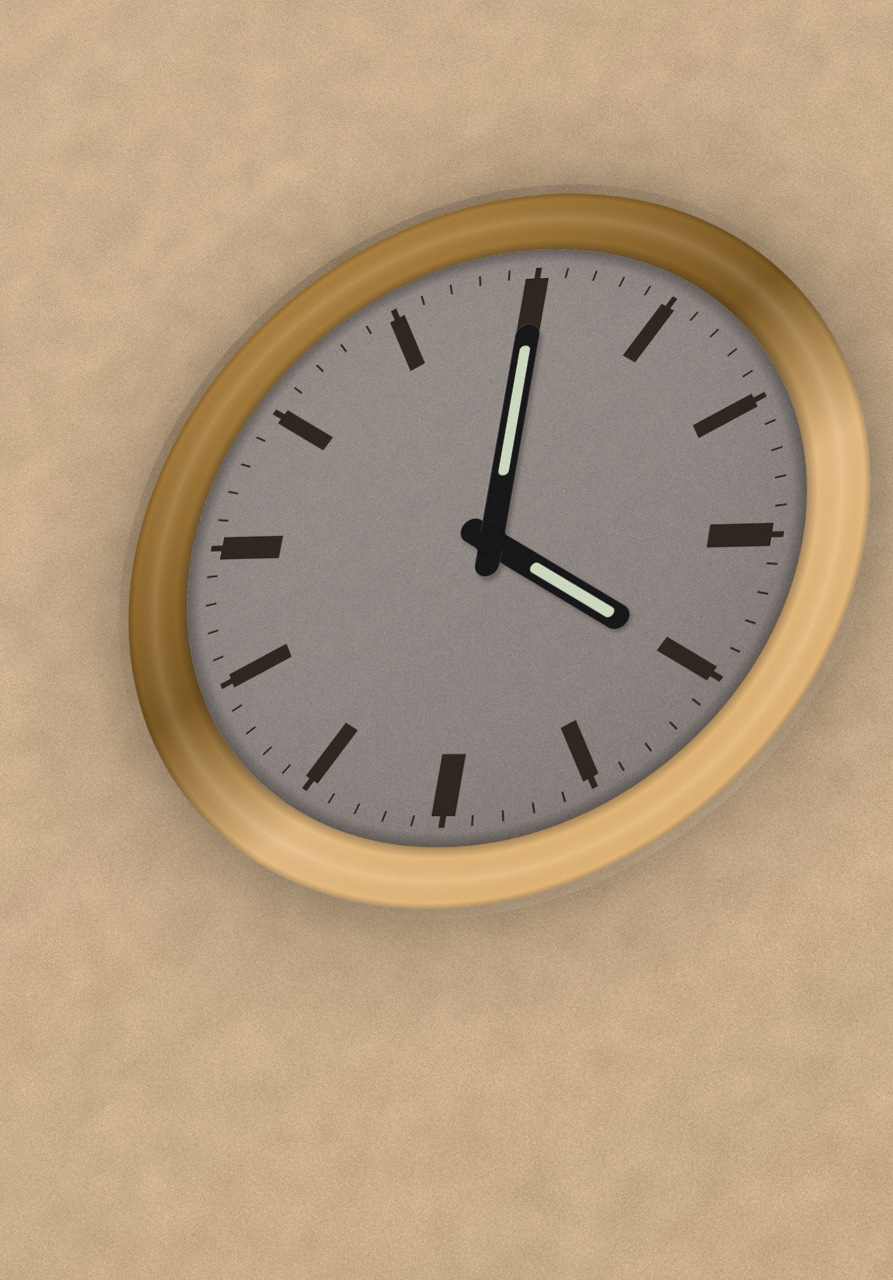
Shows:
4h00
